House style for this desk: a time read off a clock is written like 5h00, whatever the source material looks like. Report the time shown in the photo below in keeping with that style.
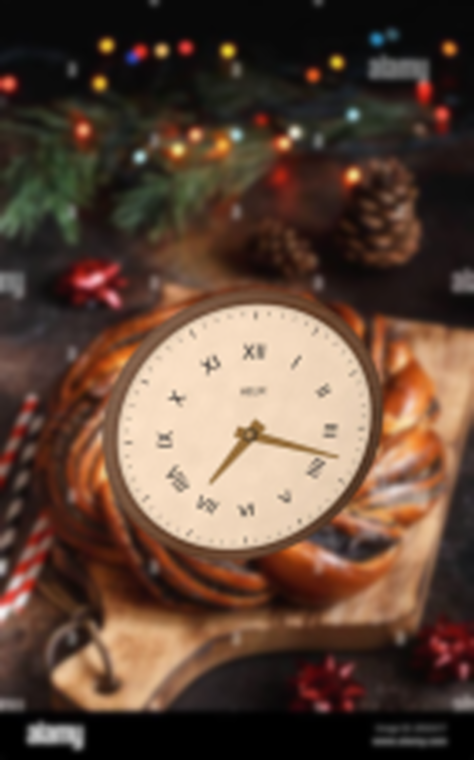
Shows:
7h18
